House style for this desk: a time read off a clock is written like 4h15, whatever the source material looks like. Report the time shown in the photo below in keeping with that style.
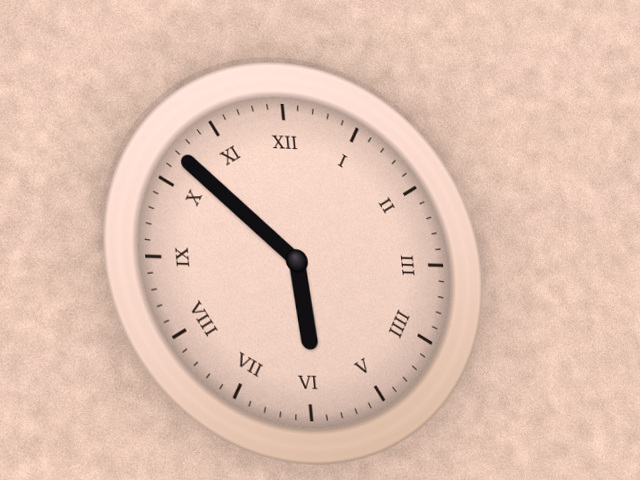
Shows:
5h52
